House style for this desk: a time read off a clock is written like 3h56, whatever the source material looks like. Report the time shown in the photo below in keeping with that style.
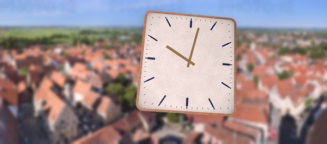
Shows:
10h02
